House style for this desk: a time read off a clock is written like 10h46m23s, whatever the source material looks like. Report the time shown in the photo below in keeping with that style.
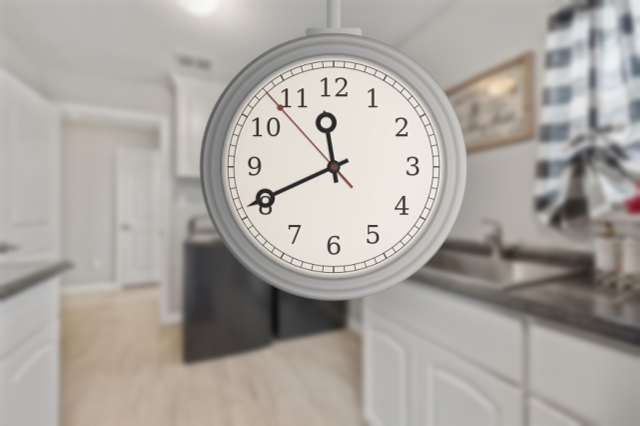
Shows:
11h40m53s
